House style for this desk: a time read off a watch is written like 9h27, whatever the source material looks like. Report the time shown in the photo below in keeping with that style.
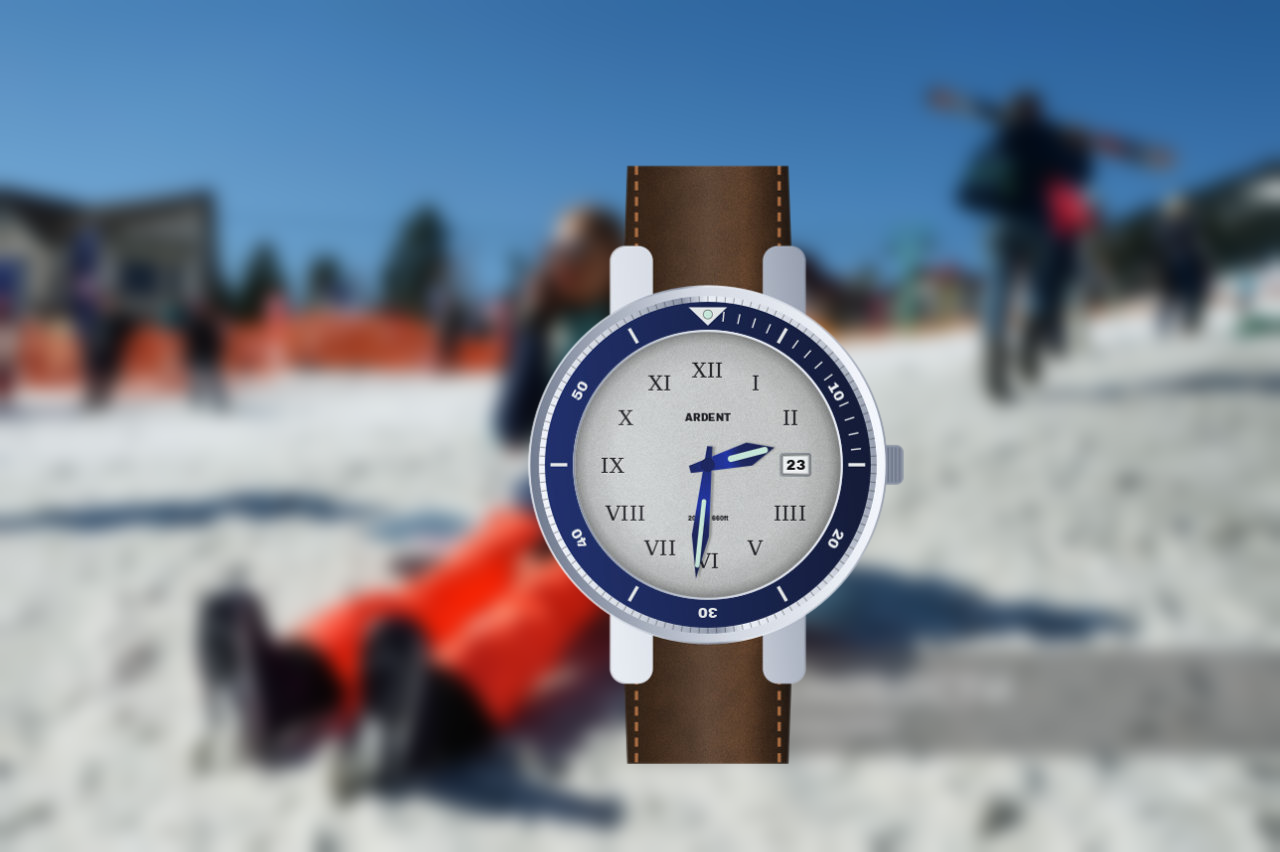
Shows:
2h31
